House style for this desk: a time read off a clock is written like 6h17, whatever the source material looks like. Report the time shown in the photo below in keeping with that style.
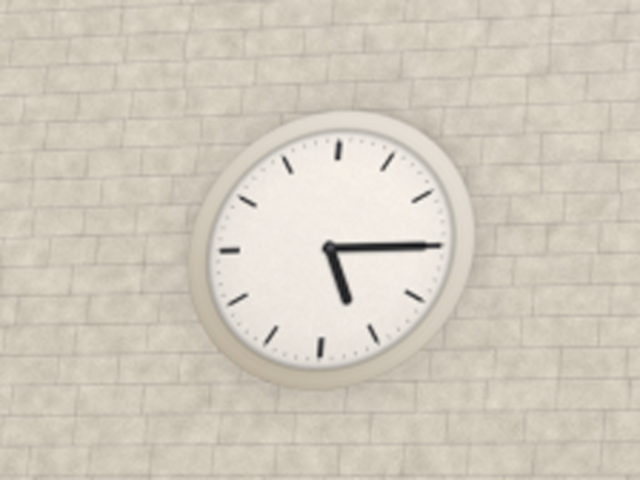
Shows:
5h15
